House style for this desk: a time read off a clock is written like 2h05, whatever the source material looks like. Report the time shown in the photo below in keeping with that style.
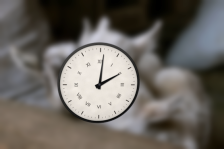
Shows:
2h01
